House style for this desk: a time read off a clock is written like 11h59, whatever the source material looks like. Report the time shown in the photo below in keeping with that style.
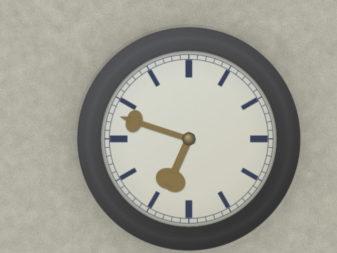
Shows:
6h48
